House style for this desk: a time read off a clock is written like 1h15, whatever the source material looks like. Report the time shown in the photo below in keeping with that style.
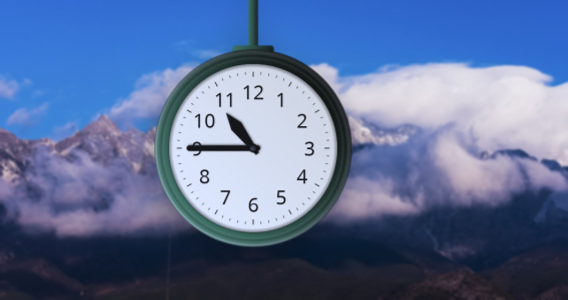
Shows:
10h45
